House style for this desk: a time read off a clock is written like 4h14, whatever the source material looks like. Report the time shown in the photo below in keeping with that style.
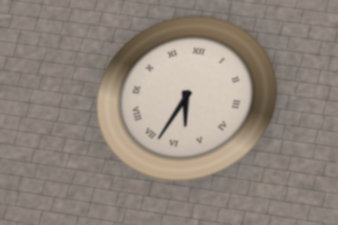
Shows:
5h33
